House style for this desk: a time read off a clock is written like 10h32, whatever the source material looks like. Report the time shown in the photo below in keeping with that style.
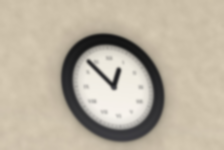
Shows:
12h53
